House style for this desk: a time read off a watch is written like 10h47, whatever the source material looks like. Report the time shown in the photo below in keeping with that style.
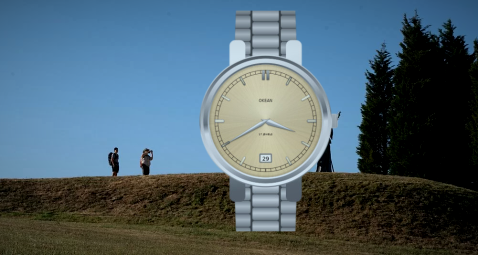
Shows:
3h40
